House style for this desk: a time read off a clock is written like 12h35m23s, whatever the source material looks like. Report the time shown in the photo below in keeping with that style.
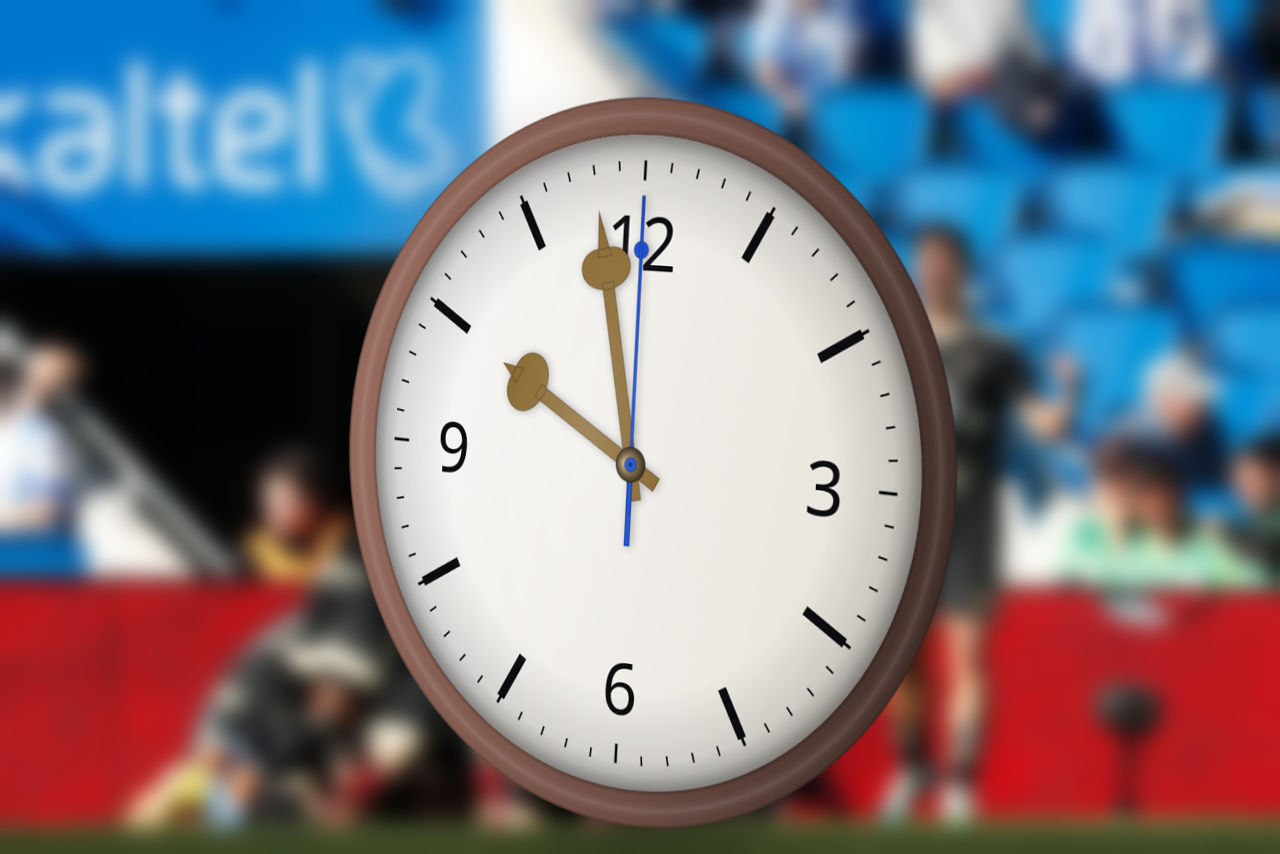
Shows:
9h58m00s
